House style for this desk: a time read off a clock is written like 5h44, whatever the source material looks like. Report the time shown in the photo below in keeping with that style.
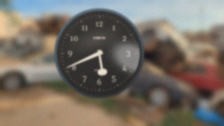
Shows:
5h41
